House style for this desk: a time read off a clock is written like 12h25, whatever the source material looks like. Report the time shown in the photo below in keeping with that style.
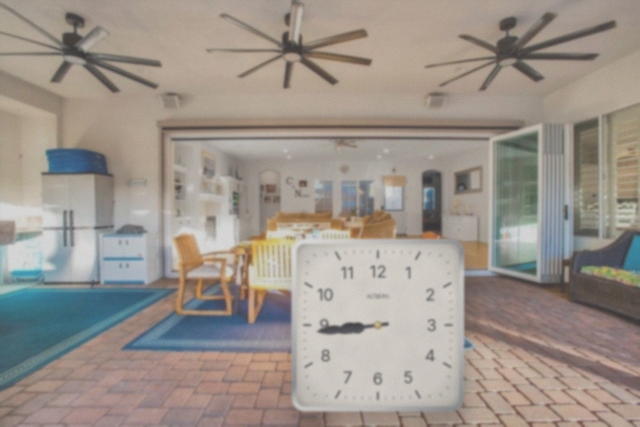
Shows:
8h44
